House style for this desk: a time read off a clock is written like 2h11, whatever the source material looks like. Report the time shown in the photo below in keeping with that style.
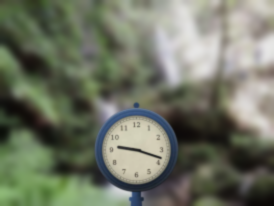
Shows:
9h18
